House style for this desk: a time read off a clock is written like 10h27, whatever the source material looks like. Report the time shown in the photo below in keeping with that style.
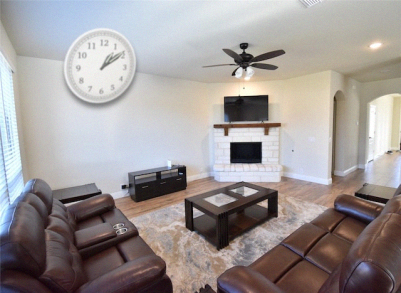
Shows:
1h09
